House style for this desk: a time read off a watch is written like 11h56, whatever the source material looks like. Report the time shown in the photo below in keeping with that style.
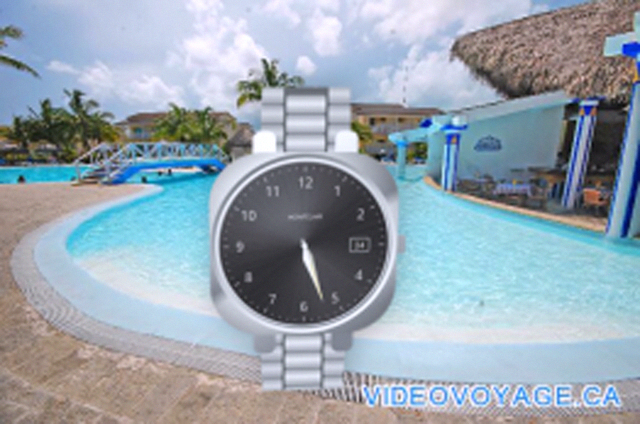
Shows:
5h27
